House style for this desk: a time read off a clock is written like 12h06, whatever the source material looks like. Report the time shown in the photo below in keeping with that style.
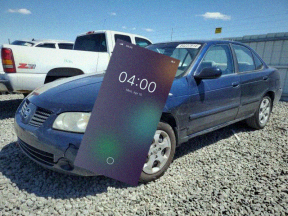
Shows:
4h00
